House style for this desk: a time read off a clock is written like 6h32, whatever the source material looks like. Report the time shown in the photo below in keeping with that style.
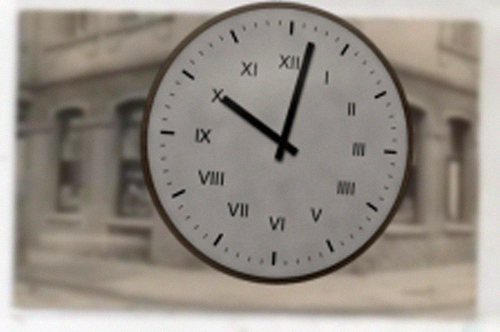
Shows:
10h02
